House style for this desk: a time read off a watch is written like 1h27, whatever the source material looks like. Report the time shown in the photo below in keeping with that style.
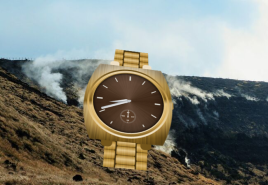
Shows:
8h41
